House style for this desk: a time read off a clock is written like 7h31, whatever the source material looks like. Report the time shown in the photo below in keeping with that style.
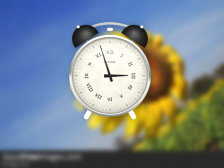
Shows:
2h57
